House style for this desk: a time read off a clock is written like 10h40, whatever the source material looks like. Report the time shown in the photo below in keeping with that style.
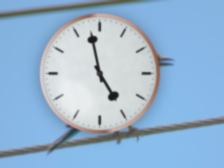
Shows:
4h58
